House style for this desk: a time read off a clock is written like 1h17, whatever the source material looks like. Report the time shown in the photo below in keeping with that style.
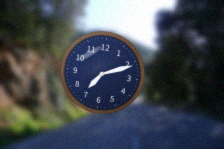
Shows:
7h11
